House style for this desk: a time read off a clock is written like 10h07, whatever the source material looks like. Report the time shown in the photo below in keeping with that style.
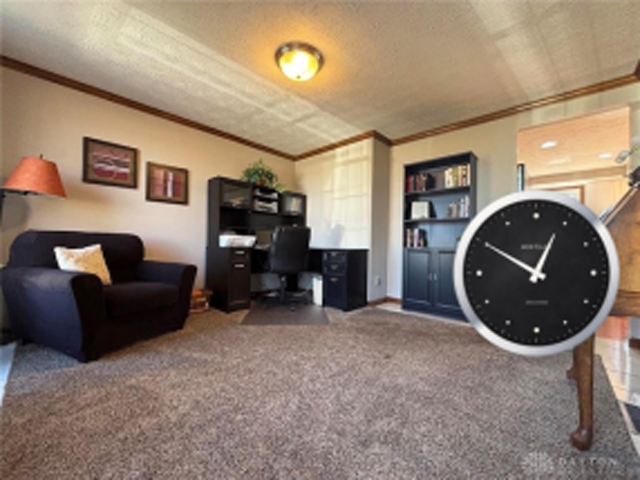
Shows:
12h50
